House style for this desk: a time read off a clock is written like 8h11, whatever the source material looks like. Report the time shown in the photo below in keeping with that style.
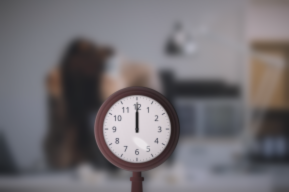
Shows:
12h00
